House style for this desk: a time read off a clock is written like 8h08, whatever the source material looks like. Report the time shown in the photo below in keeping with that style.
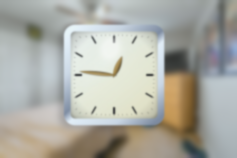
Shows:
12h46
